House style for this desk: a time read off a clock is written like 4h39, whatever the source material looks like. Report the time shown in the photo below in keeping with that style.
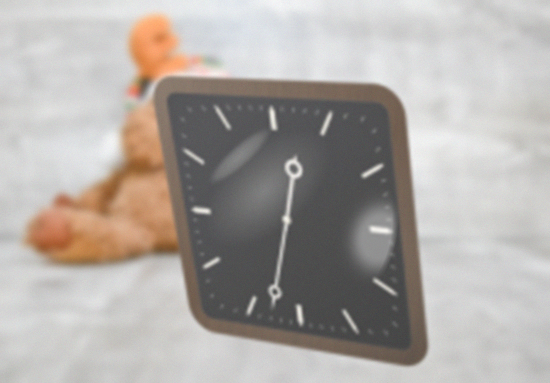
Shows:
12h33
